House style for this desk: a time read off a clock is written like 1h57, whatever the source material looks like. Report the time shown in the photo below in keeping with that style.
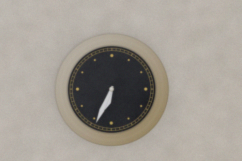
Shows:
6h34
